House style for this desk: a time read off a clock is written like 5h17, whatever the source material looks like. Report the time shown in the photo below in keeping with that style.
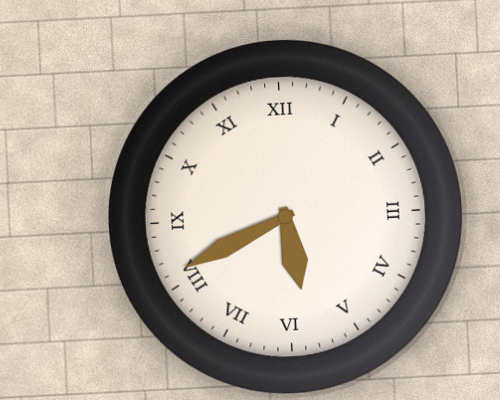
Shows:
5h41
